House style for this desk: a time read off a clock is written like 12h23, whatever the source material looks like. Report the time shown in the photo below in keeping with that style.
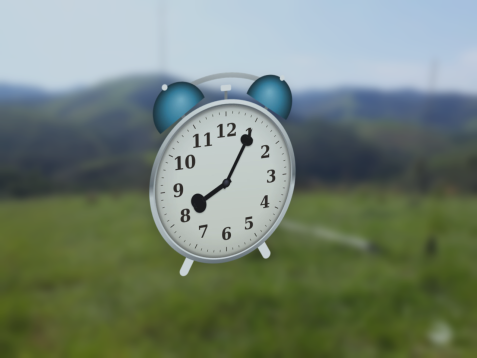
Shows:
8h05
